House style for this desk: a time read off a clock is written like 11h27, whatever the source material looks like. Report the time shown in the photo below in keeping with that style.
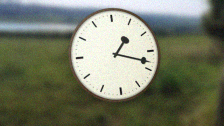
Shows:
1h18
